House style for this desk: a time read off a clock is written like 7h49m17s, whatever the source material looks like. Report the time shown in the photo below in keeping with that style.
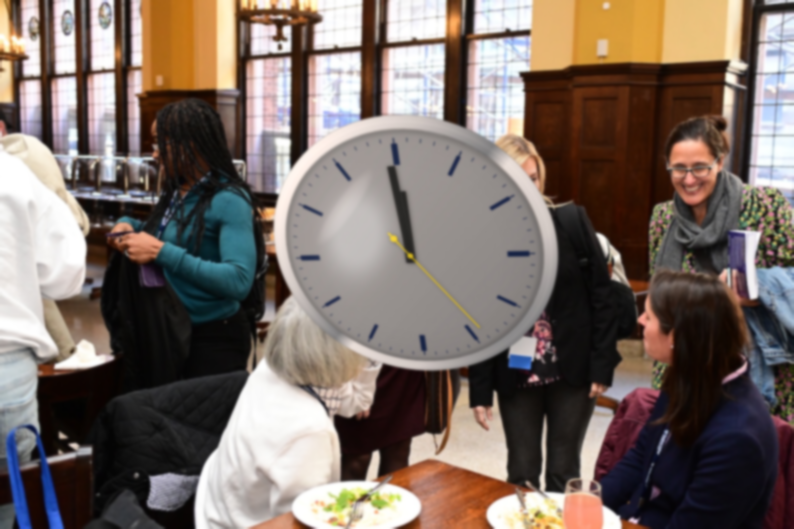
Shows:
11h59m24s
